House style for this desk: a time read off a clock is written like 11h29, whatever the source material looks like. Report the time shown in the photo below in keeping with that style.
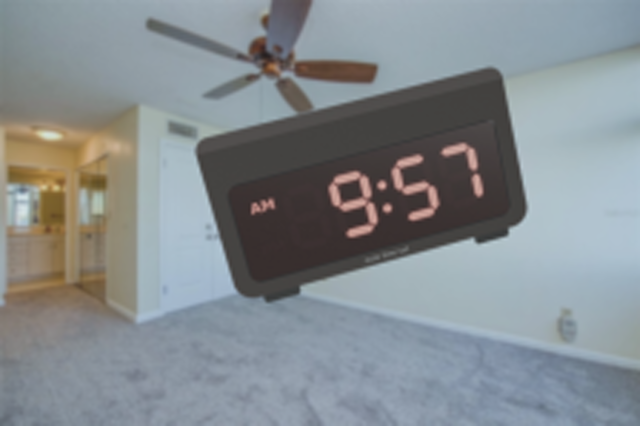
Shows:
9h57
